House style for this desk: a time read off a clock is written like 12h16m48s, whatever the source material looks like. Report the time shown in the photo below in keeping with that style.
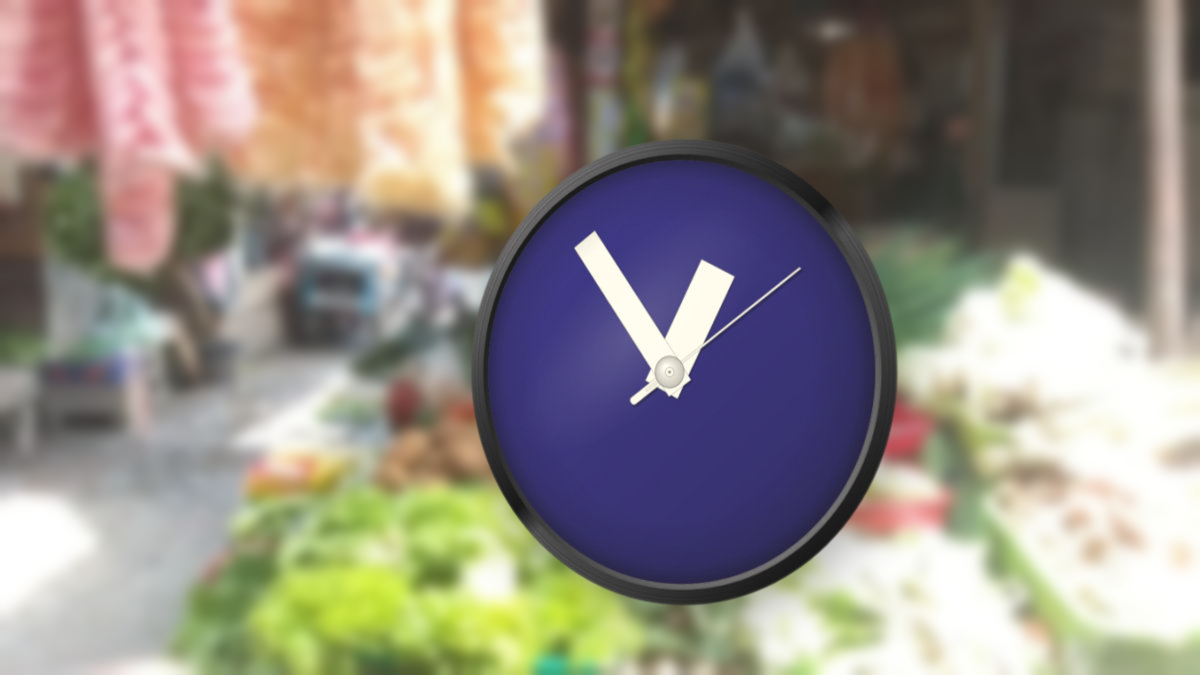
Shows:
12h54m09s
